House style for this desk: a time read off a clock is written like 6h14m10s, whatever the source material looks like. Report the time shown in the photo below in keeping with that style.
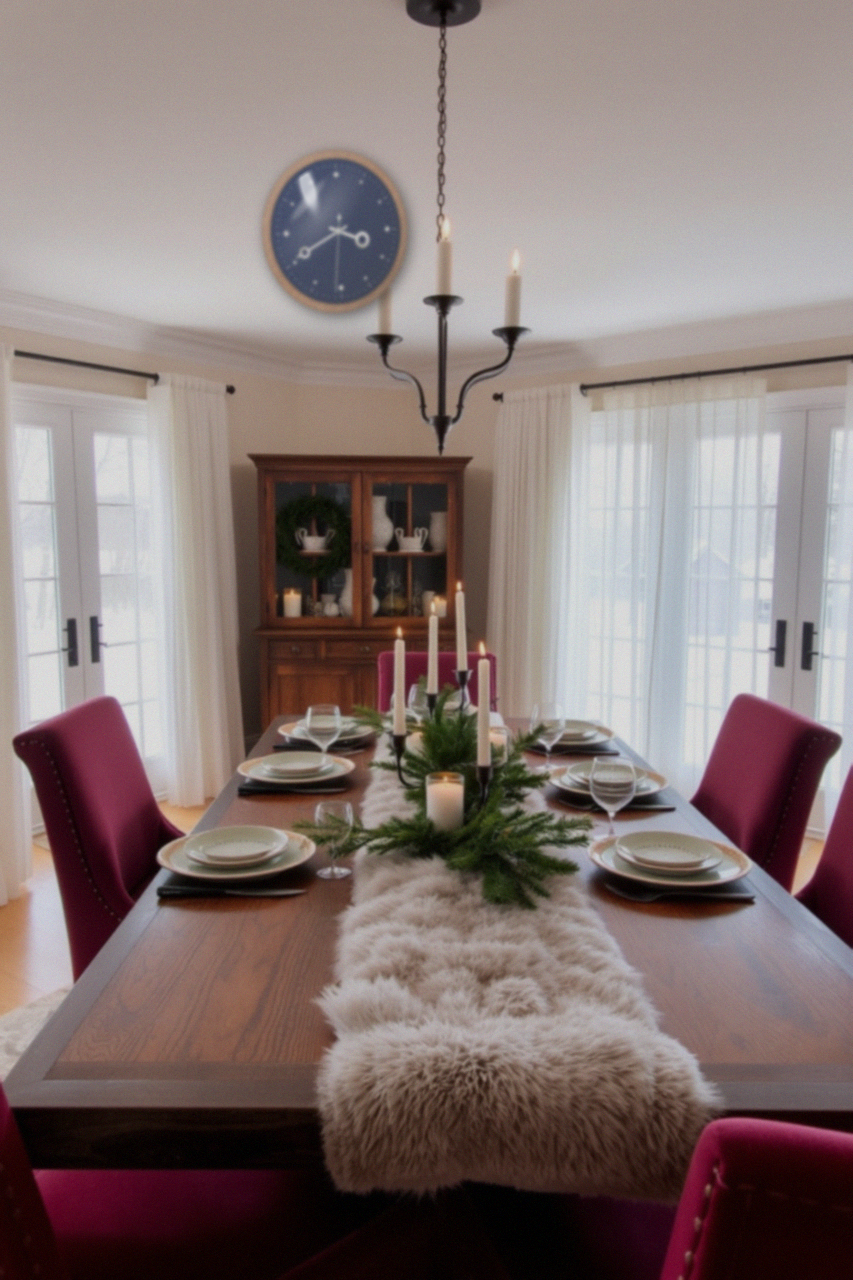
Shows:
3h40m31s
